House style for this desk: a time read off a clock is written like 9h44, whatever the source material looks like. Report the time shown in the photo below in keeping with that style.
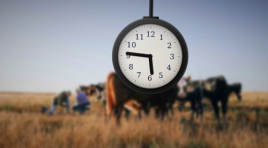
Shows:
5h46
